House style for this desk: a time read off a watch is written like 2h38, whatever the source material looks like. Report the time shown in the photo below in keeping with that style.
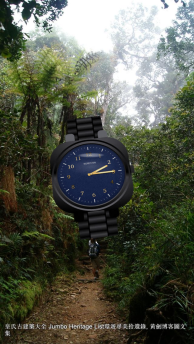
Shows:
2h15
